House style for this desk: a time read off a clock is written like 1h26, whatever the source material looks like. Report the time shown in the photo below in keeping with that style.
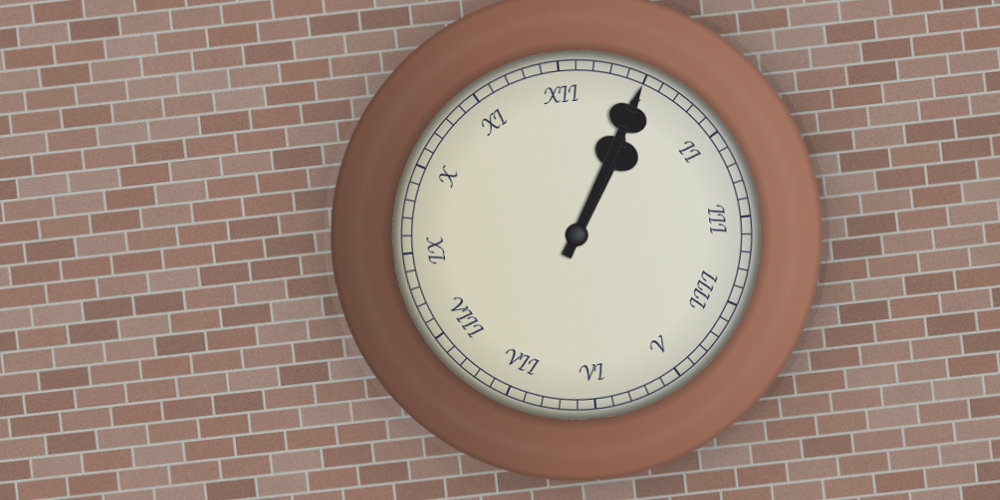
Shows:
1h05
